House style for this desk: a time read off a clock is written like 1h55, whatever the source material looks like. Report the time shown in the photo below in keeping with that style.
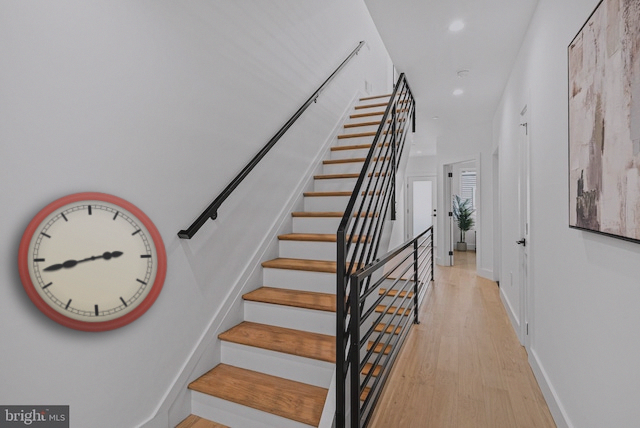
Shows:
2h43
